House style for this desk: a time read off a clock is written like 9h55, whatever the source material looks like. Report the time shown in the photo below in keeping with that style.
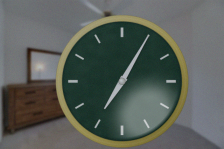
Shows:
7h05
